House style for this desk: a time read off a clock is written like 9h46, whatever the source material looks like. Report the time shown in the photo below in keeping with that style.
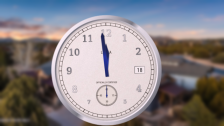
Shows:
11h59
